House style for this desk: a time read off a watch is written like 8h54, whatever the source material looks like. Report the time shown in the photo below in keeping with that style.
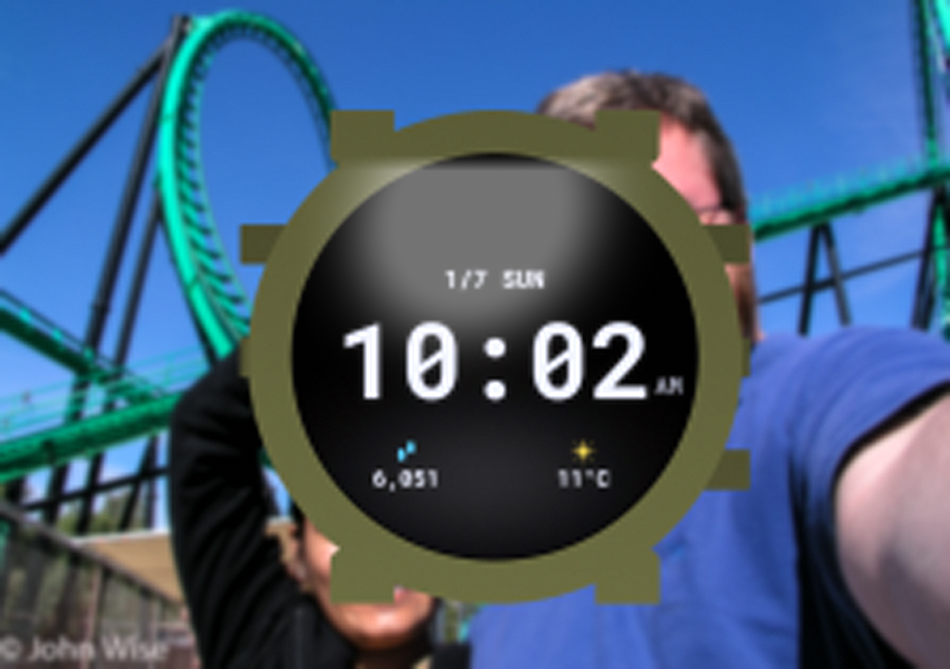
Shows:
10h02
